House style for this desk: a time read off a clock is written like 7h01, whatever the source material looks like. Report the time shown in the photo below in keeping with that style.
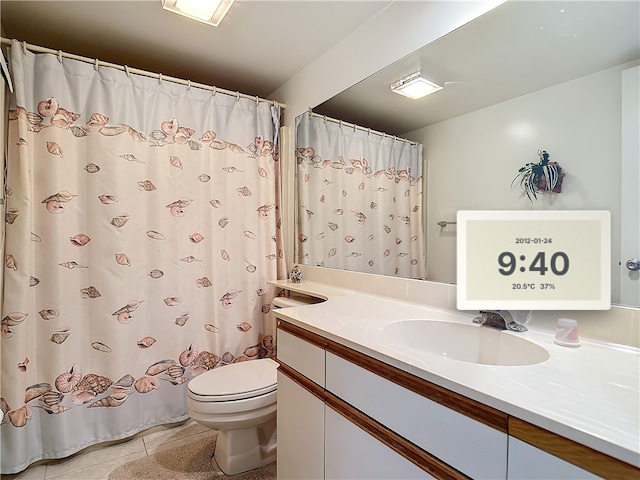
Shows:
9h40
